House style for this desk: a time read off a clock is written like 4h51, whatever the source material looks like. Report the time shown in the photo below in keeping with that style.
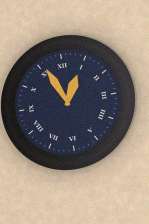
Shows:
12h56
